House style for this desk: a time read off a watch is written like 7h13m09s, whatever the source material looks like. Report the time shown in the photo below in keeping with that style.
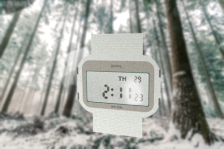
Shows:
2h11m23s
